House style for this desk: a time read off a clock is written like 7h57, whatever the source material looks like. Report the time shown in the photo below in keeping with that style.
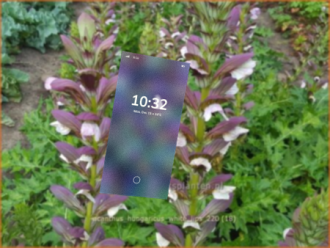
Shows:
10h32
